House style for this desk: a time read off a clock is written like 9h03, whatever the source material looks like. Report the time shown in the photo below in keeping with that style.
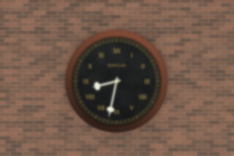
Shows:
8h32
